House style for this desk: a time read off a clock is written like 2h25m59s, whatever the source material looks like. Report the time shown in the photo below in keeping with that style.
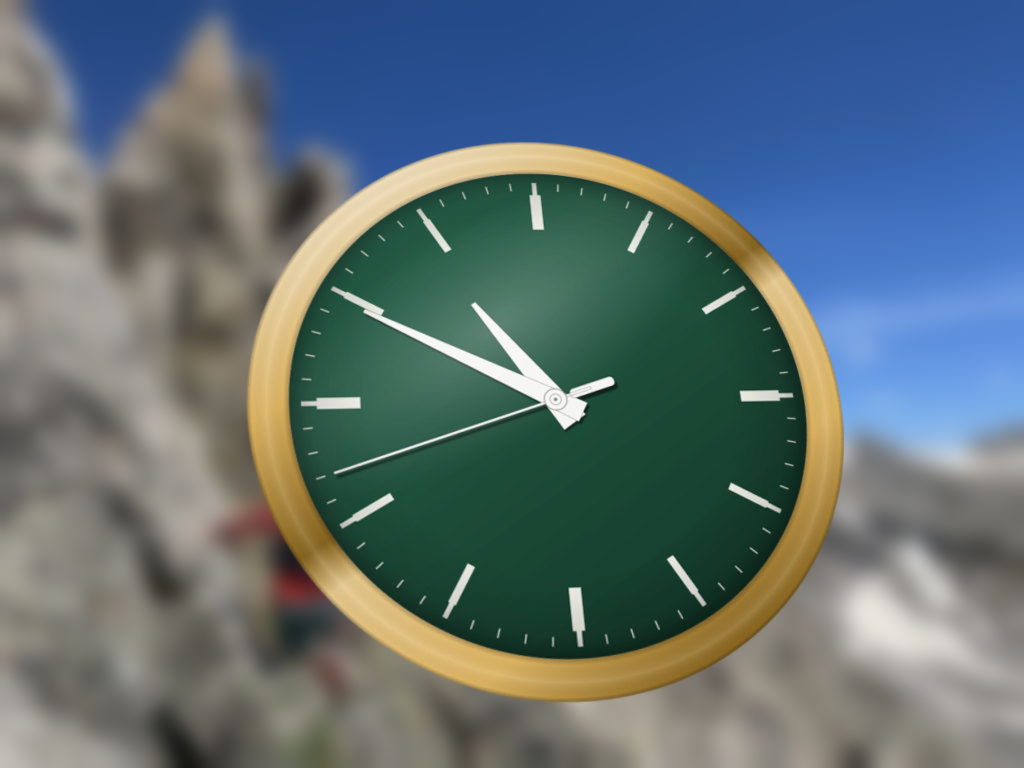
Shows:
10h49m42s
